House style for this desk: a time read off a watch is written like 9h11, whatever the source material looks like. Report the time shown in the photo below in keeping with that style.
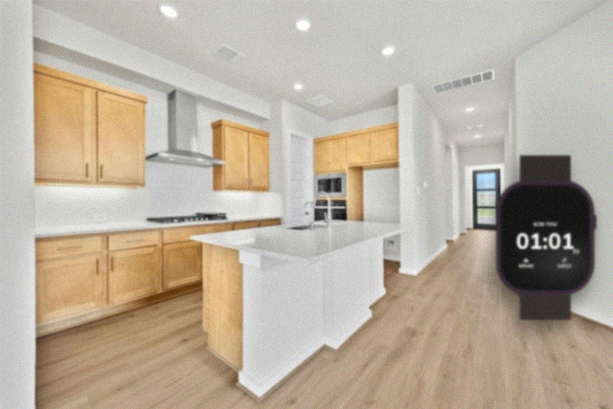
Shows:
1h01
